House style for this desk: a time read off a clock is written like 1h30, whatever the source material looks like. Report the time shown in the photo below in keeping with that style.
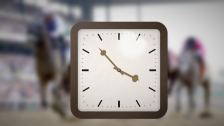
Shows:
3h53
